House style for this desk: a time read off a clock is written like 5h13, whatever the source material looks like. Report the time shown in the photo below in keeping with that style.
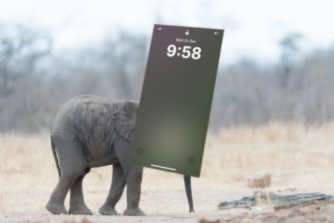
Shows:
9h58
